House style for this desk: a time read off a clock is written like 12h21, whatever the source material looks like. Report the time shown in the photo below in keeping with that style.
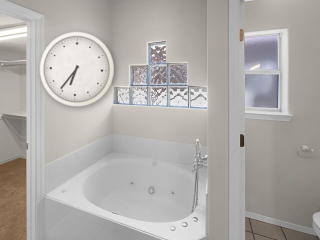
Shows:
6h36
